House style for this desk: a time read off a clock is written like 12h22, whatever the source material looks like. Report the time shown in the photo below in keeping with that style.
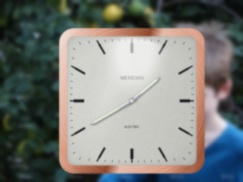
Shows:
1h40
